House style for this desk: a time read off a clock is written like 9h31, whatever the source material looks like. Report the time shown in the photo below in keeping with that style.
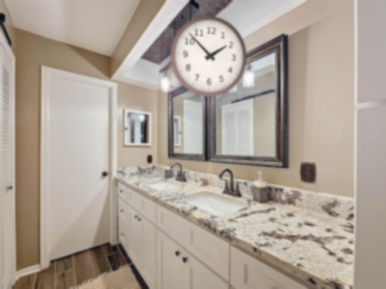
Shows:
1h52
